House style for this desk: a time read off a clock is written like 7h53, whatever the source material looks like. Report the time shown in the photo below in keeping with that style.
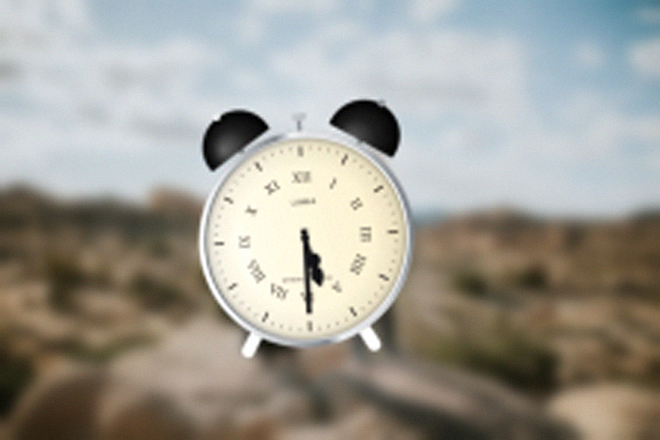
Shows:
5h30
